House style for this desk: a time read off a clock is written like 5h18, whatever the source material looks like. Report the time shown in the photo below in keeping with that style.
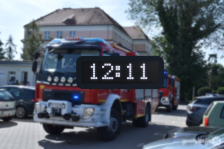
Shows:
12h11
